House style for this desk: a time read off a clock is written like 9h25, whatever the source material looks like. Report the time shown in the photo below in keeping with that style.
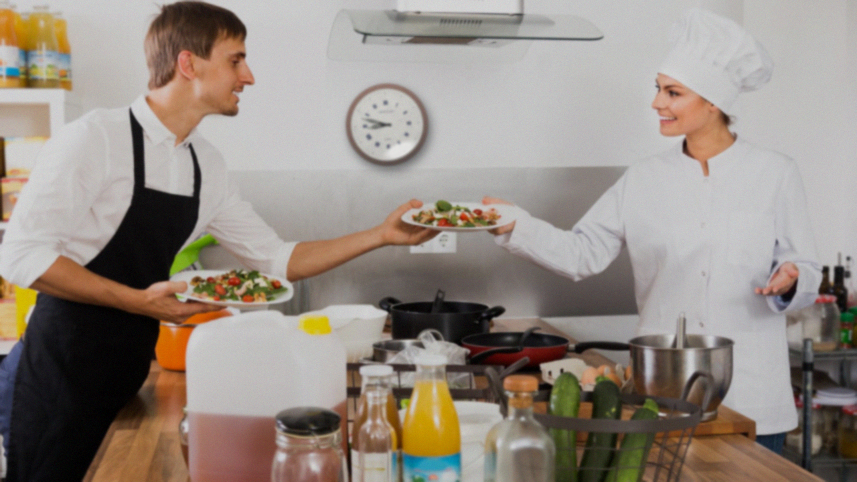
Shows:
8h48
